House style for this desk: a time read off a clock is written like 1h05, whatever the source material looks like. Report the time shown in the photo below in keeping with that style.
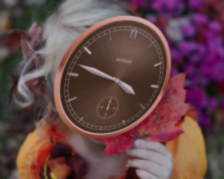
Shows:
3h47
